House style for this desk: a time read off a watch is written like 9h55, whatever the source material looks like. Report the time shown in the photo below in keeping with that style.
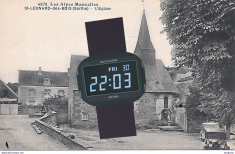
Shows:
22h03
